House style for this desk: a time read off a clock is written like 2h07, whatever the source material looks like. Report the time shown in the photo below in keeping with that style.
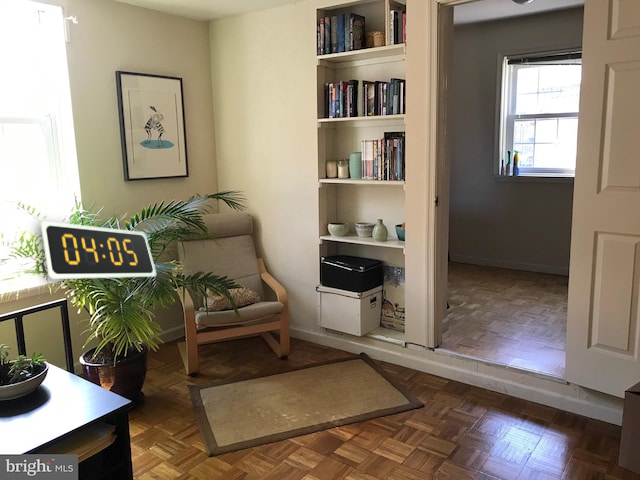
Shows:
4h05
